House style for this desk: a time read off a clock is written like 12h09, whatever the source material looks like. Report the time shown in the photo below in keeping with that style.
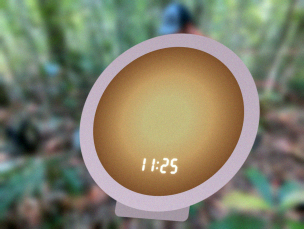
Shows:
11h25
